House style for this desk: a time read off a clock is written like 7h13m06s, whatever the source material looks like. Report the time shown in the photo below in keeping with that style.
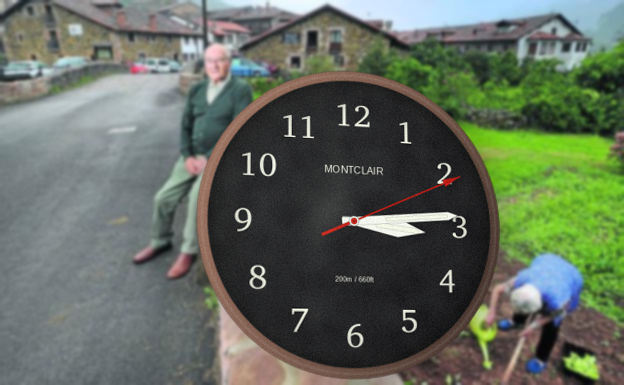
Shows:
3h14m11s
